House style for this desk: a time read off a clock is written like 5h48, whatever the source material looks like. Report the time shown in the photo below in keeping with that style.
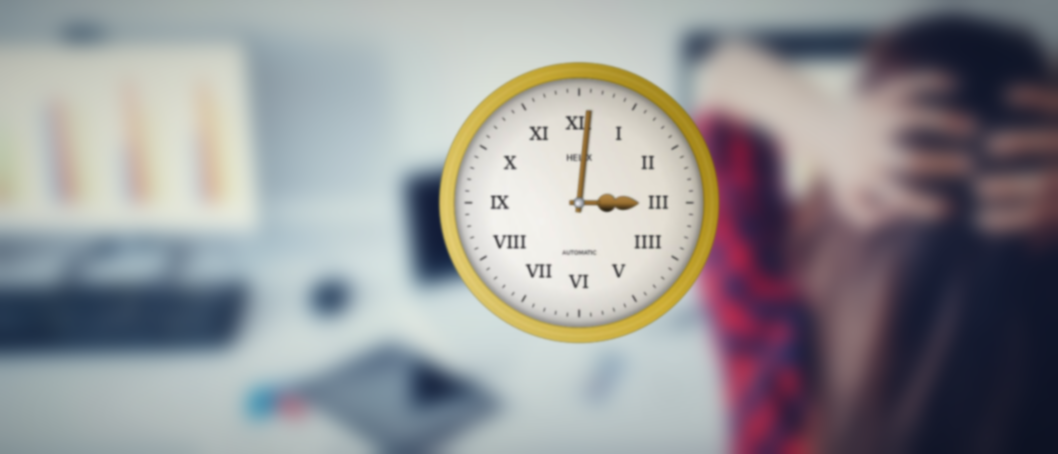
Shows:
3h01
